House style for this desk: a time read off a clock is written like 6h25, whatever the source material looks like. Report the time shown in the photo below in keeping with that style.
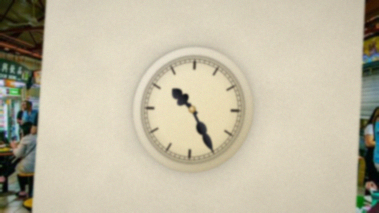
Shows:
10h25
